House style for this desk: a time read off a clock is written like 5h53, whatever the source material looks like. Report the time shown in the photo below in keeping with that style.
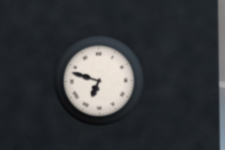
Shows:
6h48
